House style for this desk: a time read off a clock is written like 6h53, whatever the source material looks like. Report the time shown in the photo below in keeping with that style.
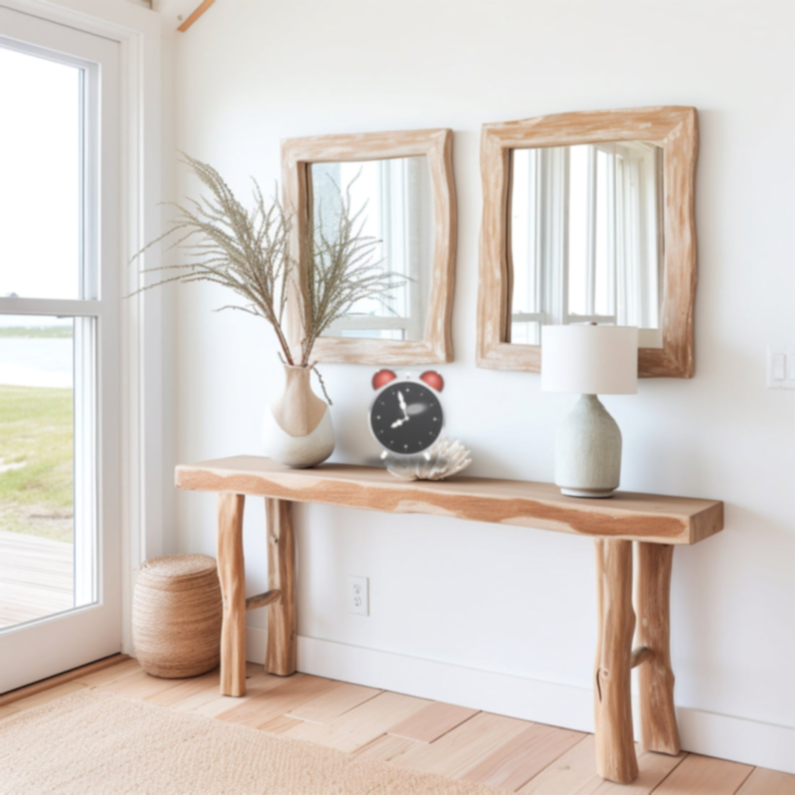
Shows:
7h57
